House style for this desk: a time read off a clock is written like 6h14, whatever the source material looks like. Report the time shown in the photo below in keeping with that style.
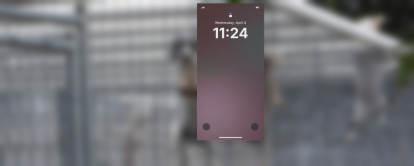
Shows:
11h24
